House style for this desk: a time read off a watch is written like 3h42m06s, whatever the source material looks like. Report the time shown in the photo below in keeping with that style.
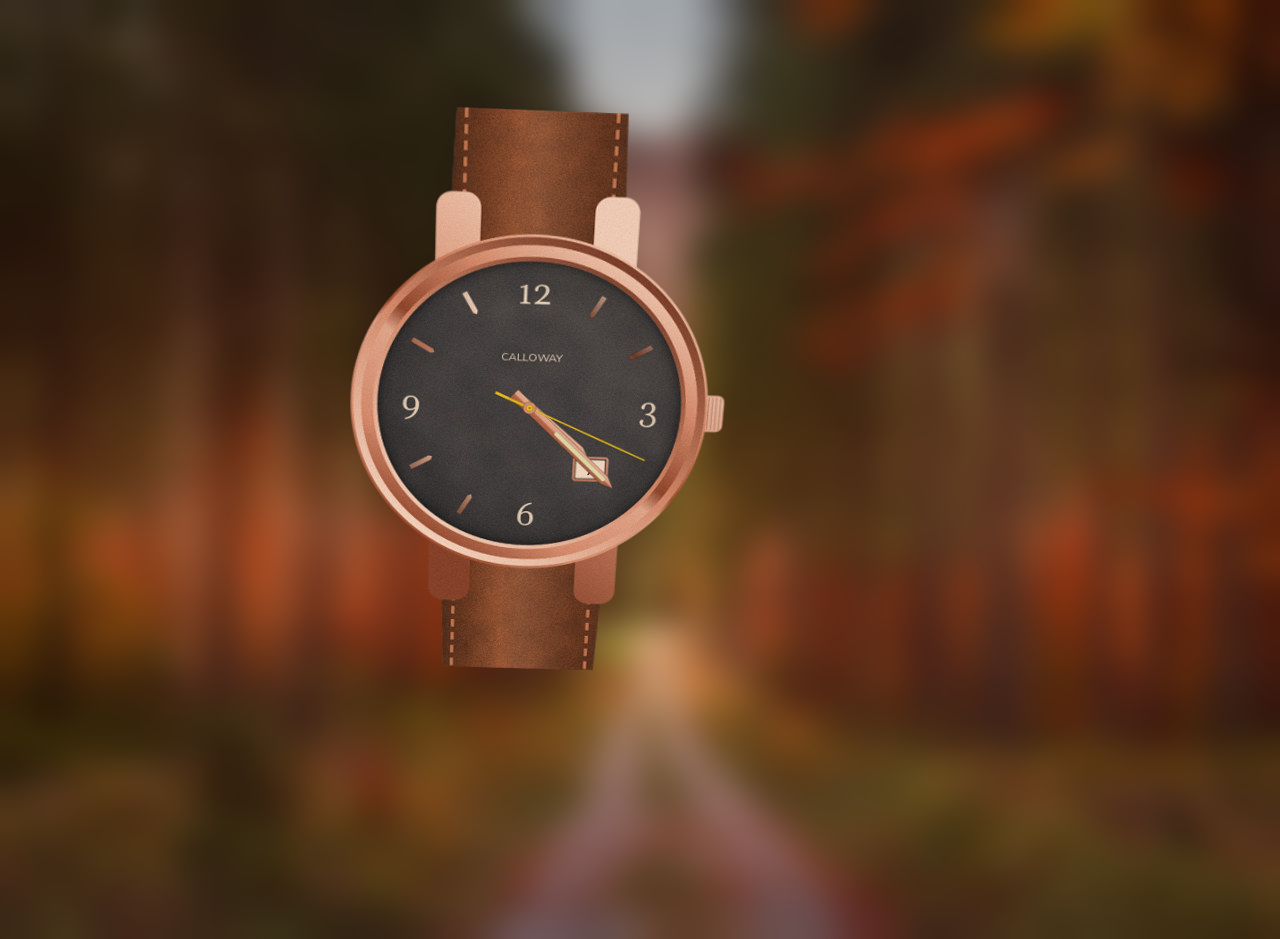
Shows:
4h22m19s
